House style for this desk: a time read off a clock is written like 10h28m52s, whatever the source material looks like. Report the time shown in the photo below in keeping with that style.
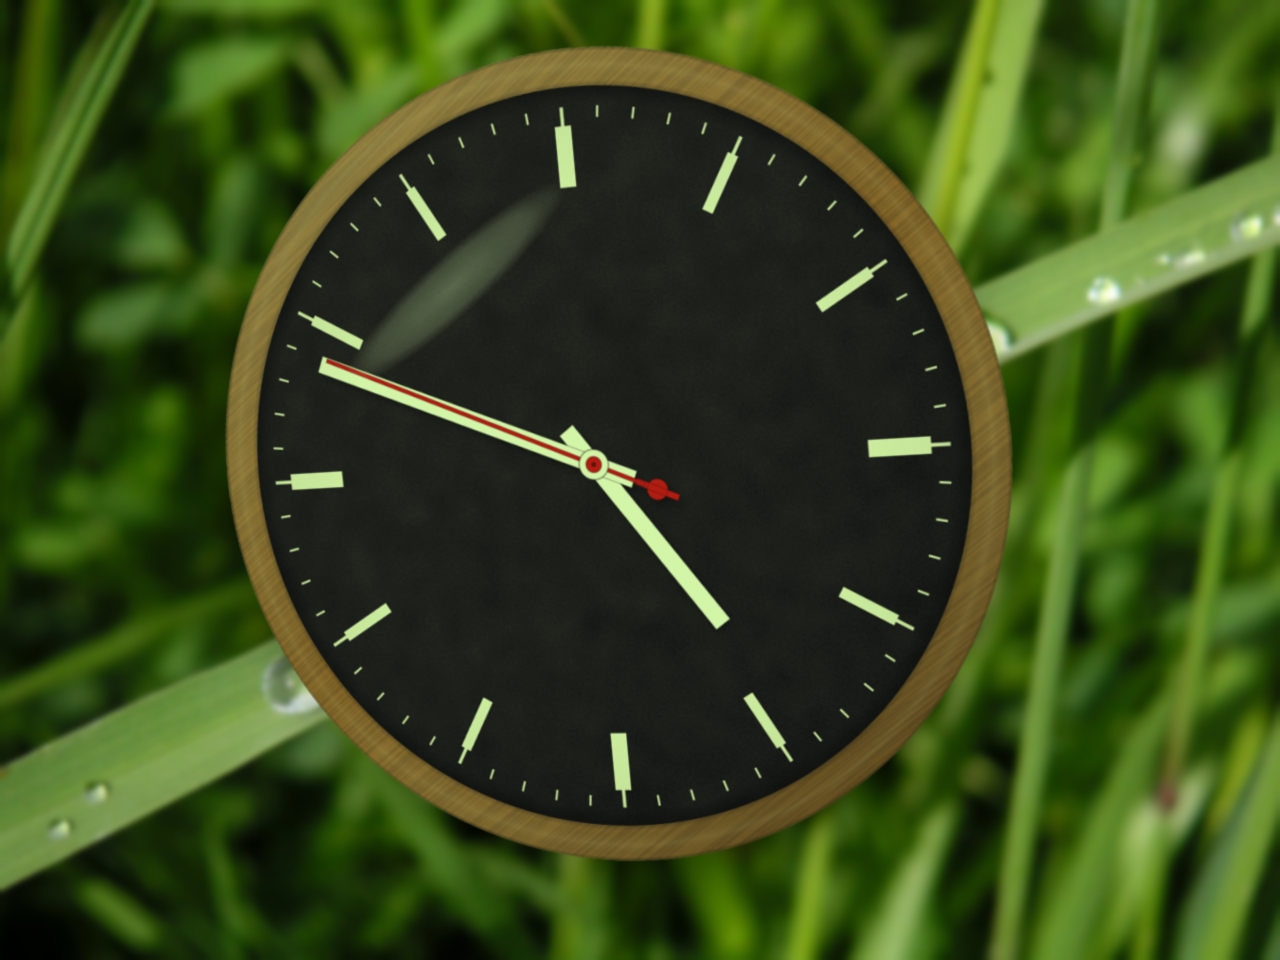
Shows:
4h48m49s
